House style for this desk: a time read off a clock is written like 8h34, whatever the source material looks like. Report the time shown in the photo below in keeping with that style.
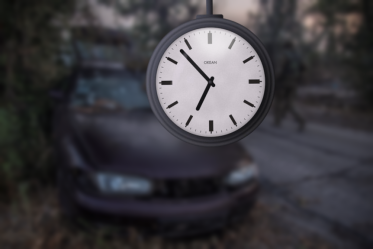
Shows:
6h53
